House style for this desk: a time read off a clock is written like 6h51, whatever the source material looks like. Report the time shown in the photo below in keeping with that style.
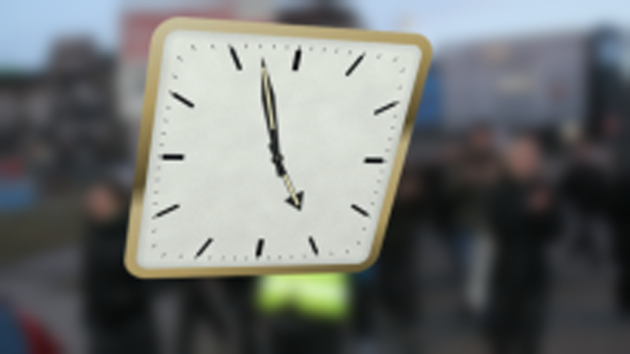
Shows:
4h57
